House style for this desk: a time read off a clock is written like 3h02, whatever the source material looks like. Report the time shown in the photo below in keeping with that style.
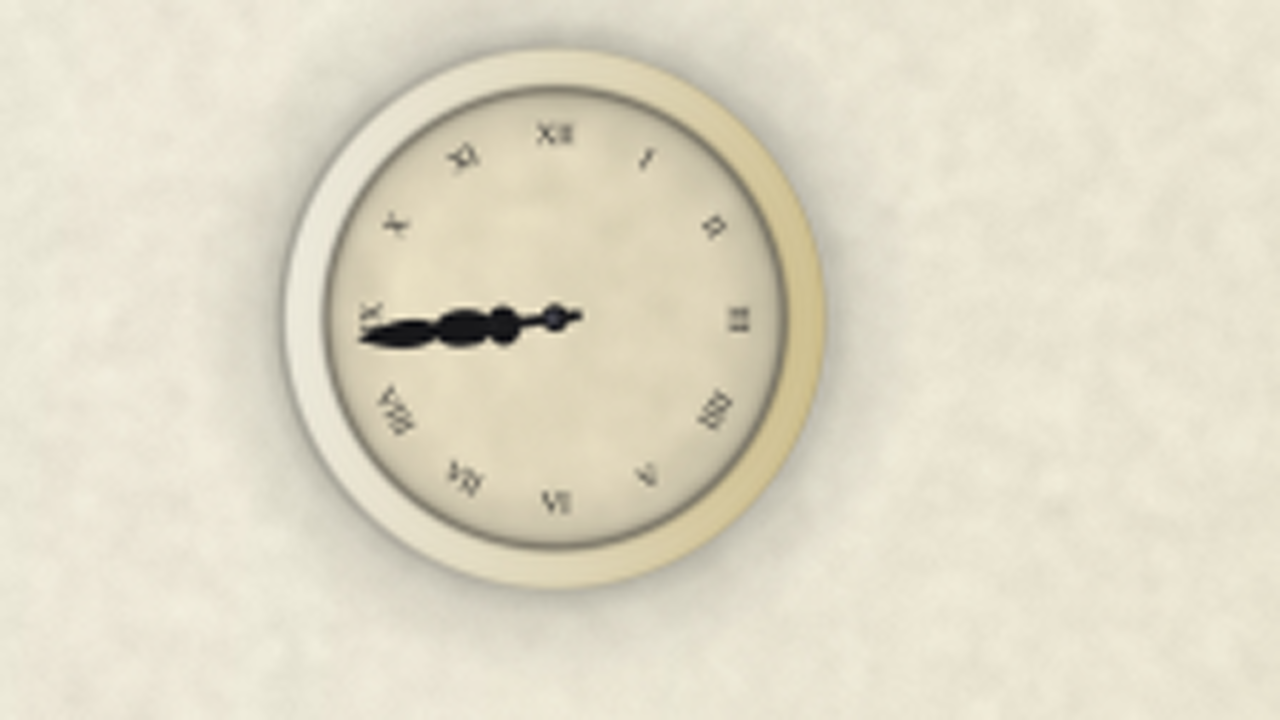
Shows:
8h44
